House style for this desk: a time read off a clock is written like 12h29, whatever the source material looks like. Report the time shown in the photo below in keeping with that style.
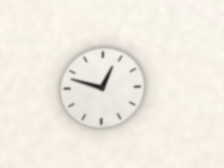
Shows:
12h48
